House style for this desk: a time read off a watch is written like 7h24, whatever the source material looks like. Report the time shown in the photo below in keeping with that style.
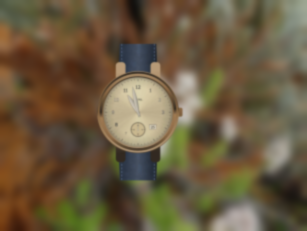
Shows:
10h58
